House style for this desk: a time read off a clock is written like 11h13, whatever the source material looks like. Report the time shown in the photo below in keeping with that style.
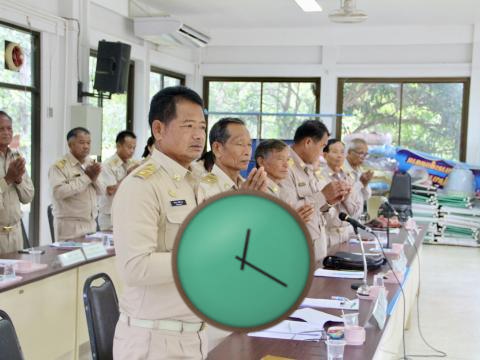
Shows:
12h20
